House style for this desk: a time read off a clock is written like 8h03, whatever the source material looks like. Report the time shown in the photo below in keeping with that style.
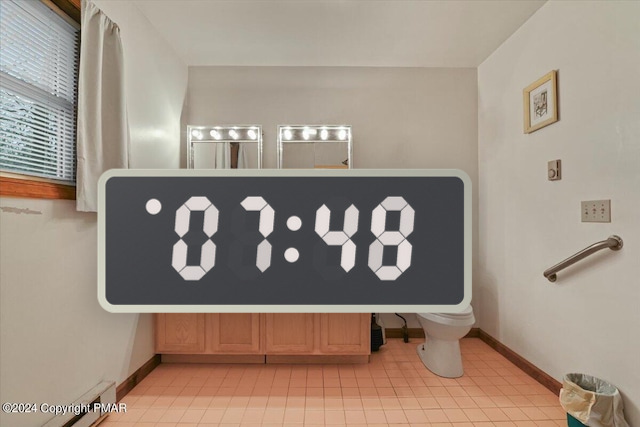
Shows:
7h48
